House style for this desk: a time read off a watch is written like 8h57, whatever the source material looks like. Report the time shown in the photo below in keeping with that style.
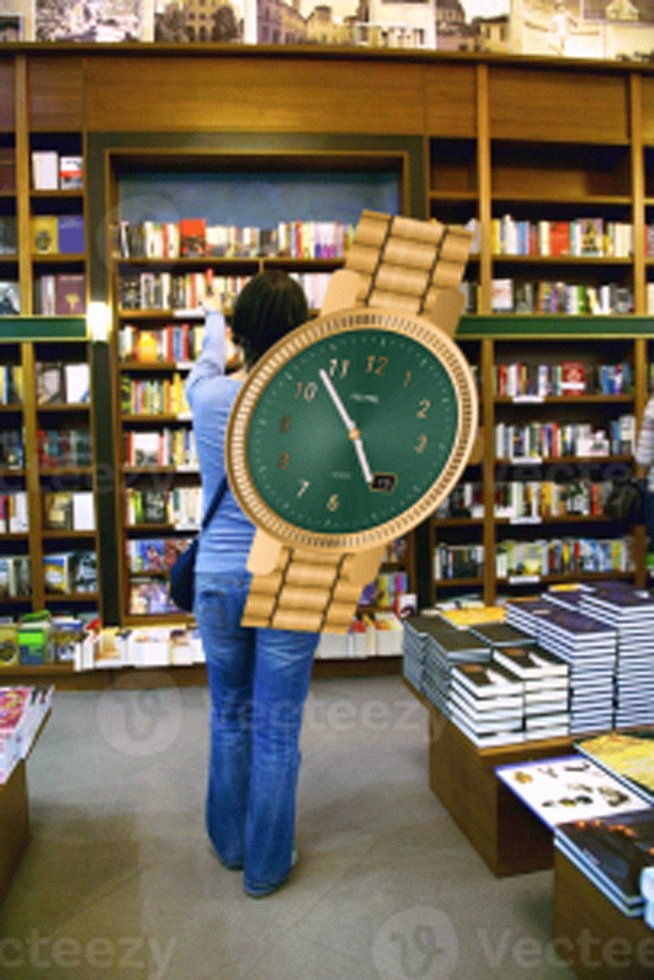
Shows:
4h53
